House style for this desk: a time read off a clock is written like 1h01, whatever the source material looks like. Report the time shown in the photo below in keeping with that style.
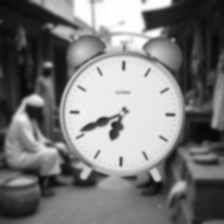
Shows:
6h41
